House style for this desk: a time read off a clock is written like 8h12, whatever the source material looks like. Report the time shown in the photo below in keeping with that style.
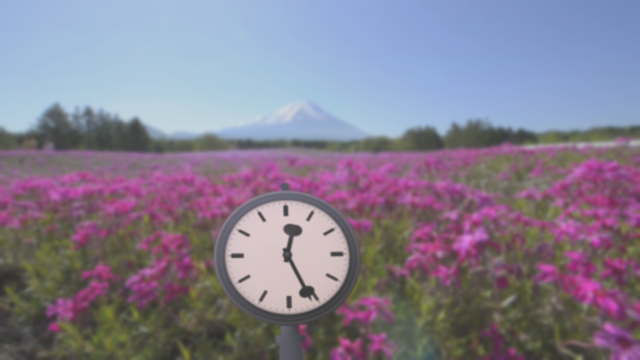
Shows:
12h26
